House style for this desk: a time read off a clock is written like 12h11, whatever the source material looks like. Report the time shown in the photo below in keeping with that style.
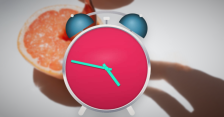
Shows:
4h47
